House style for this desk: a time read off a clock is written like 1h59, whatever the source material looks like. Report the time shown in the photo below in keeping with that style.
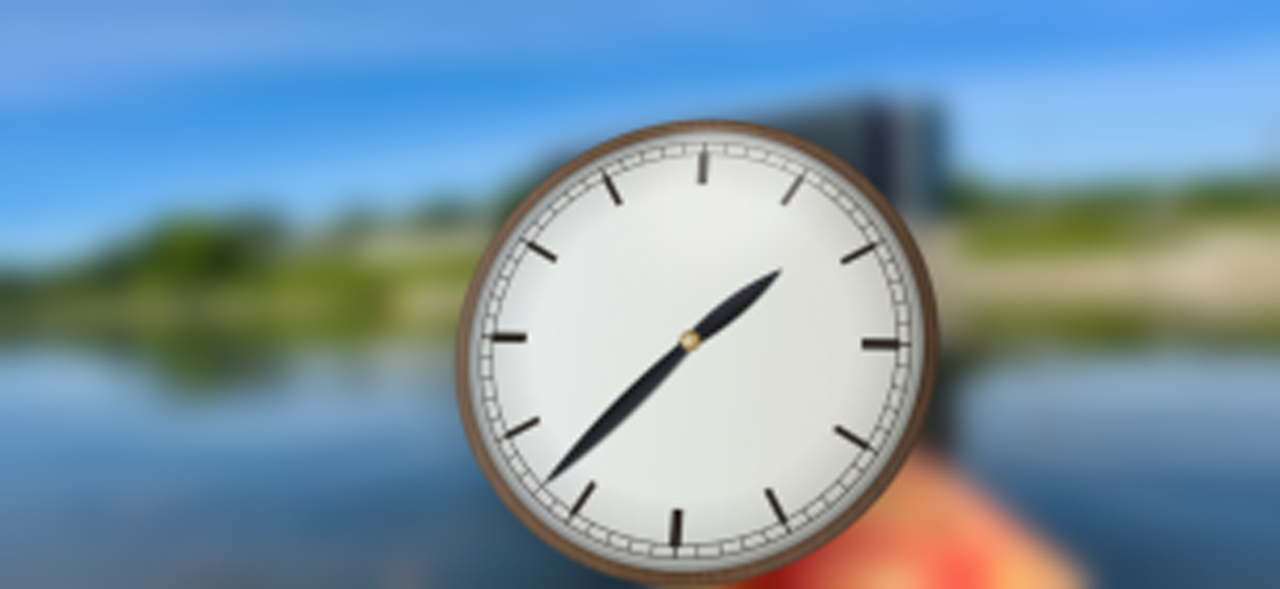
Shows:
1h37
